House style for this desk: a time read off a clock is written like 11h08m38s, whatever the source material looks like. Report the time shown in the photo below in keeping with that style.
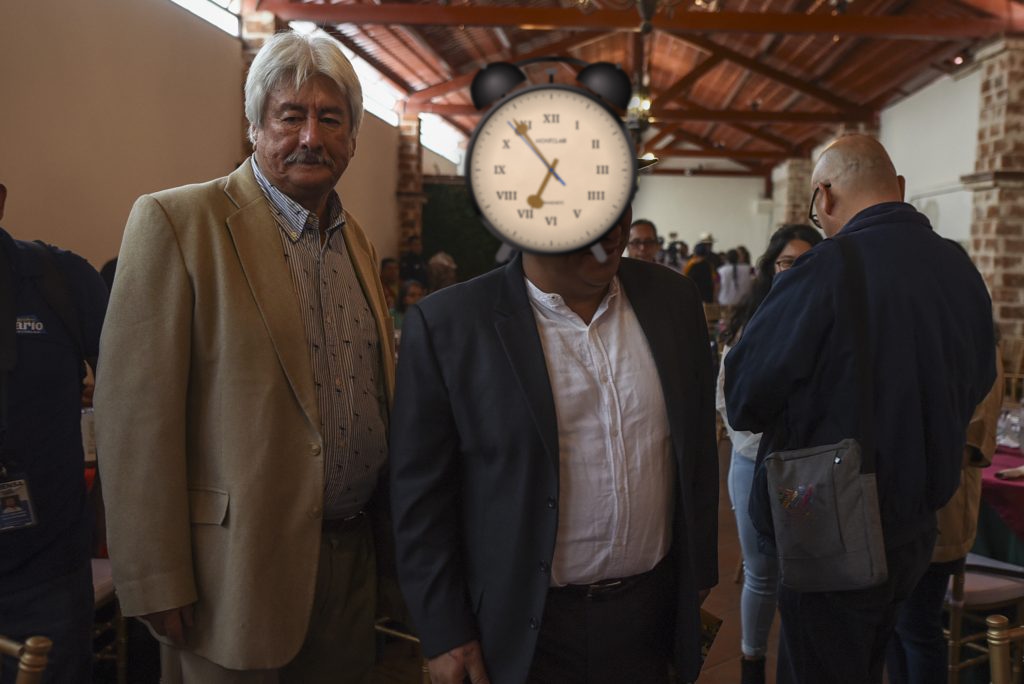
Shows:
6h53m53s
